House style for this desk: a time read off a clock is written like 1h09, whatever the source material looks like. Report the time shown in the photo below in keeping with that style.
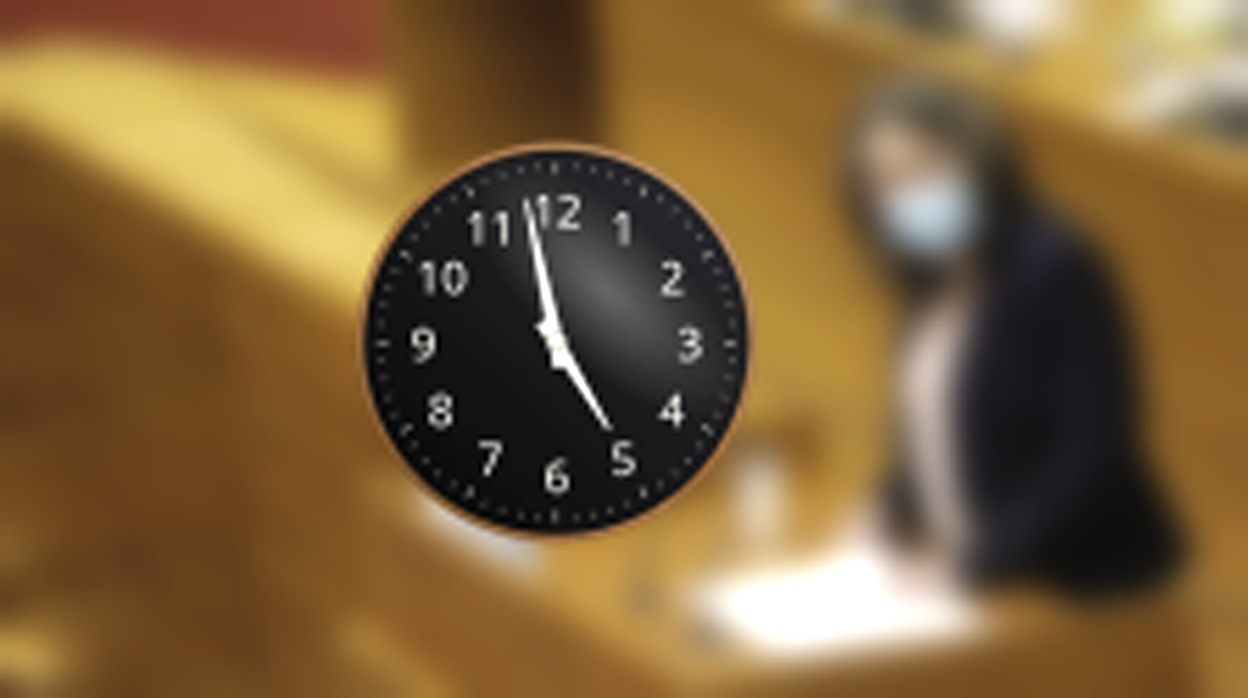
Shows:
4h58
